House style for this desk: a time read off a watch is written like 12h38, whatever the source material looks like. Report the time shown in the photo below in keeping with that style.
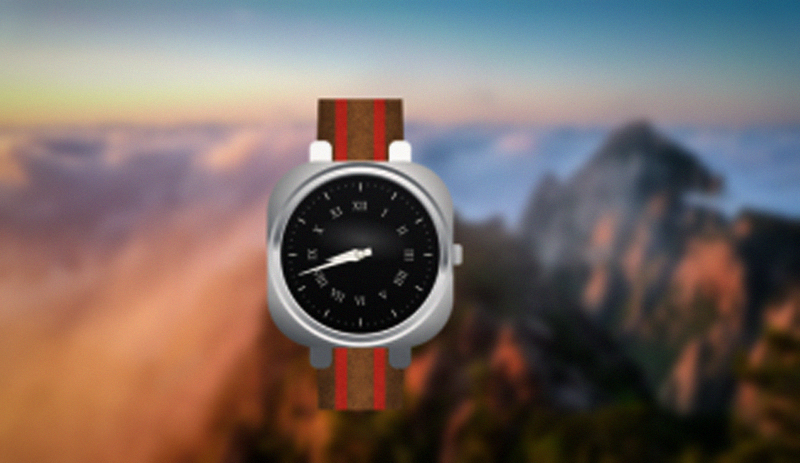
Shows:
8h42
